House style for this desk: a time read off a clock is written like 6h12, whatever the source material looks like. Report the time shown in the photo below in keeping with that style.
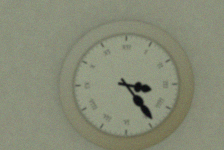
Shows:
3h24
